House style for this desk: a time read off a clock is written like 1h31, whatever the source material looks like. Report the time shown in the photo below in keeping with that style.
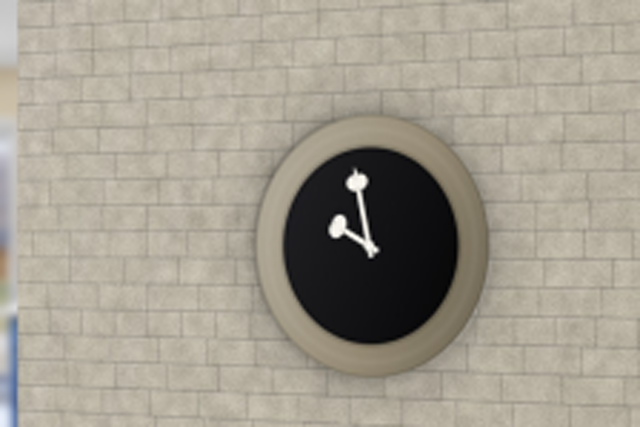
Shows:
9h58
